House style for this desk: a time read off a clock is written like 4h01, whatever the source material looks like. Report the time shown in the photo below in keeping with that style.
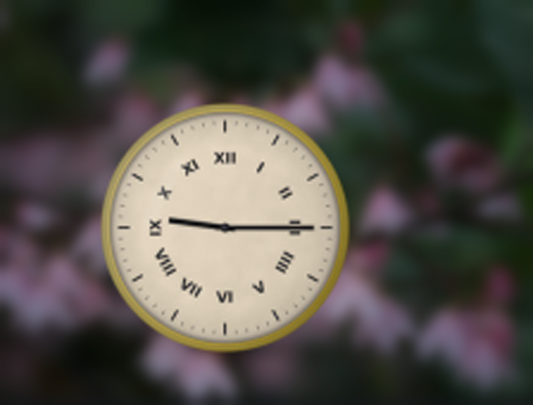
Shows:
9h15
